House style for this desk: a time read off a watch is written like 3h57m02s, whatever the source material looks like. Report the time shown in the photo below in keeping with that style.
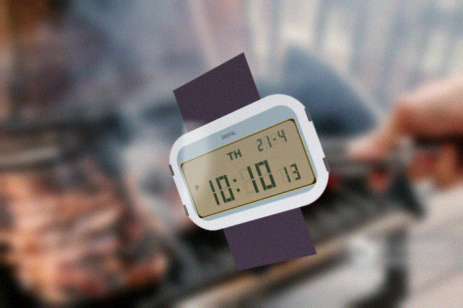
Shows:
10h10m13s
